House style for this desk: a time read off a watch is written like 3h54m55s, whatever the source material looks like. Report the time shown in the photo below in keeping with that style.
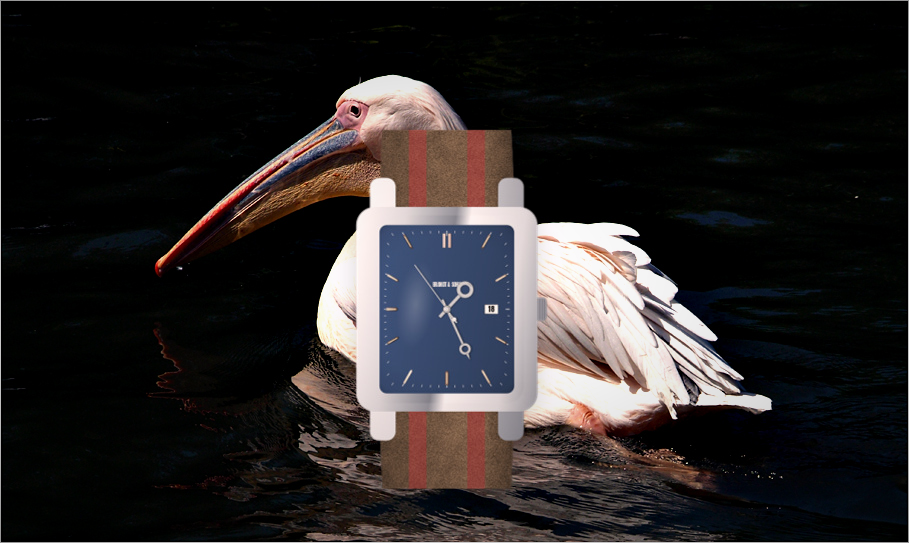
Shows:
1h25m54s
